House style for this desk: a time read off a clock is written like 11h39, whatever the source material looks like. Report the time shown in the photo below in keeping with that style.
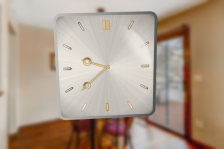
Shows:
9h38
